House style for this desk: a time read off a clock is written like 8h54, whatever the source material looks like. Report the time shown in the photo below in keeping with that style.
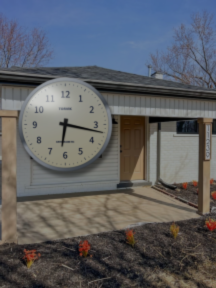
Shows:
6h17
